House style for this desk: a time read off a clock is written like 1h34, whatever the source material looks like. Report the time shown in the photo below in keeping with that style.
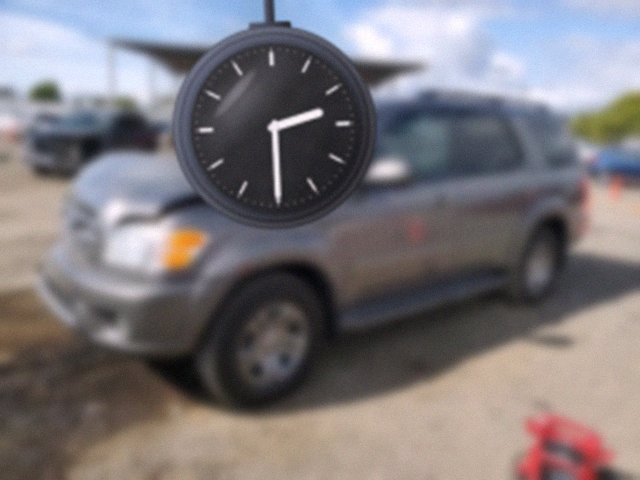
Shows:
2h30
